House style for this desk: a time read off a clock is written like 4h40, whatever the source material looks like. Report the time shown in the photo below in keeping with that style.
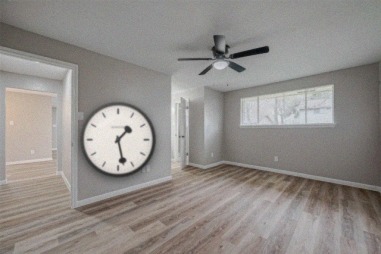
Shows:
1h28
